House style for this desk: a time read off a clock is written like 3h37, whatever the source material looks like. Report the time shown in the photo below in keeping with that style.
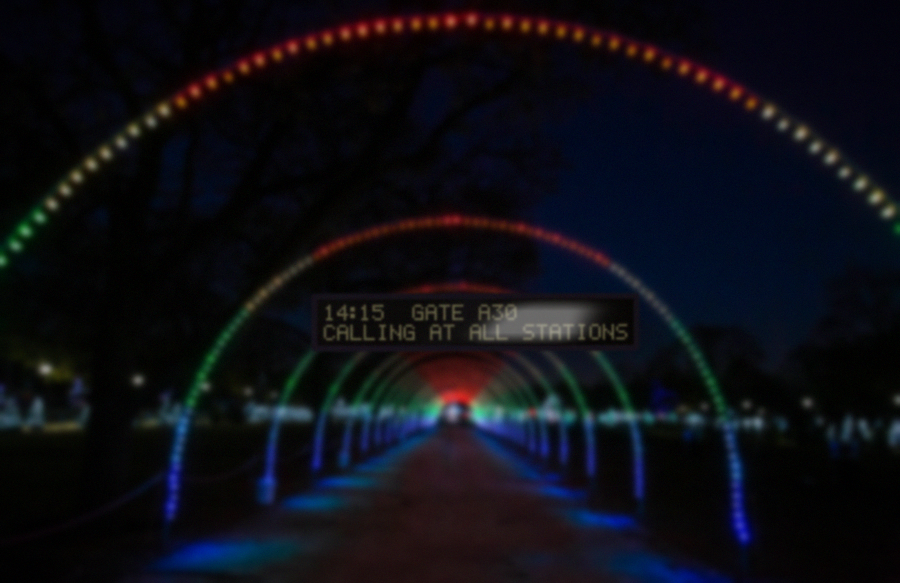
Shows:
14h15
